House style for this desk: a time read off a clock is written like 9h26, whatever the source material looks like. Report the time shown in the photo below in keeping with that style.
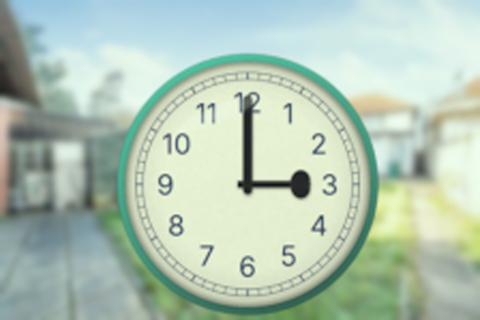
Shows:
3h00
